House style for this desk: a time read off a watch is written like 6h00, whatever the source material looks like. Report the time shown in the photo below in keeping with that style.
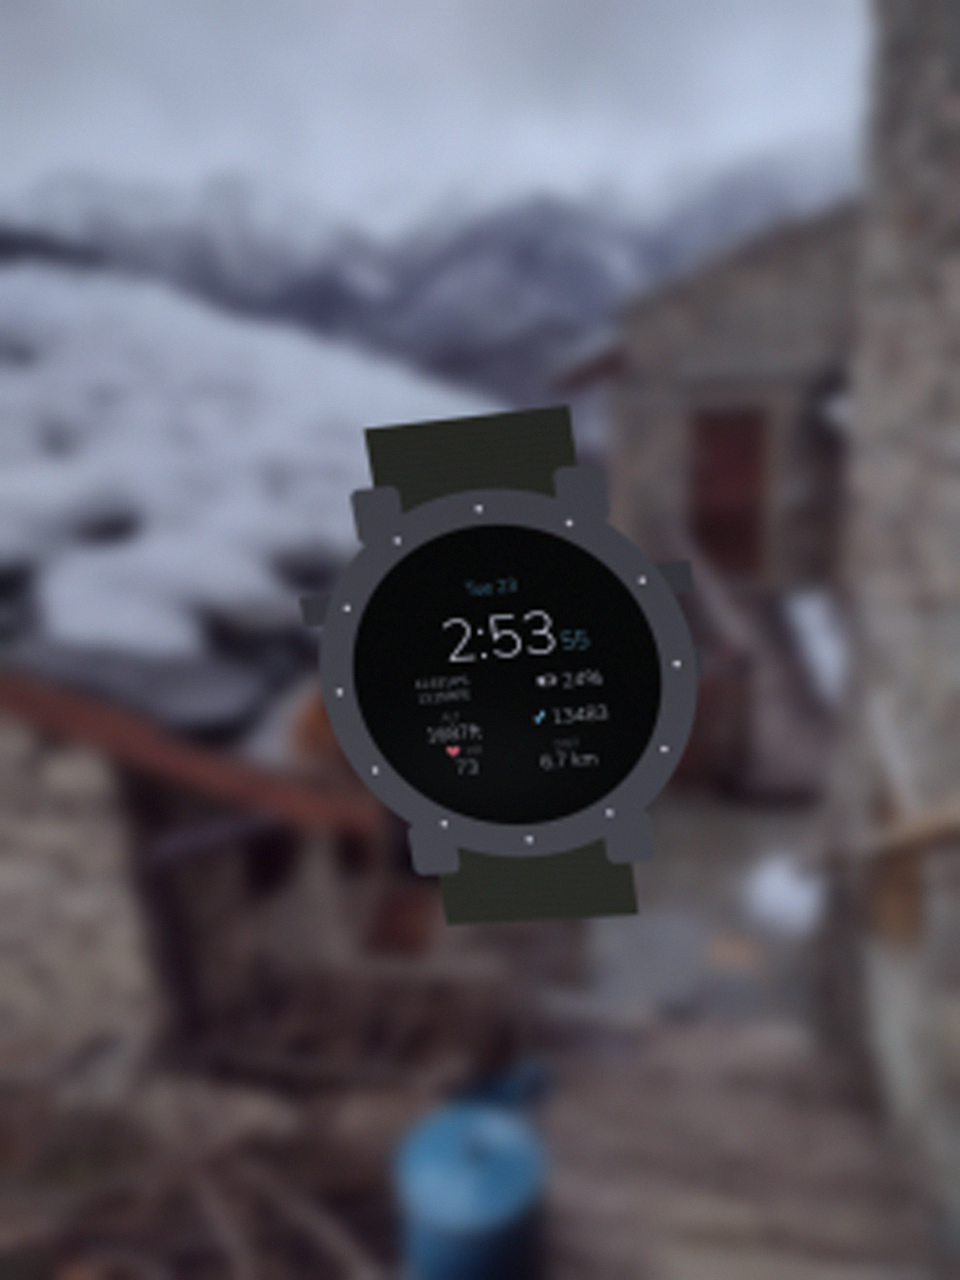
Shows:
2h53
